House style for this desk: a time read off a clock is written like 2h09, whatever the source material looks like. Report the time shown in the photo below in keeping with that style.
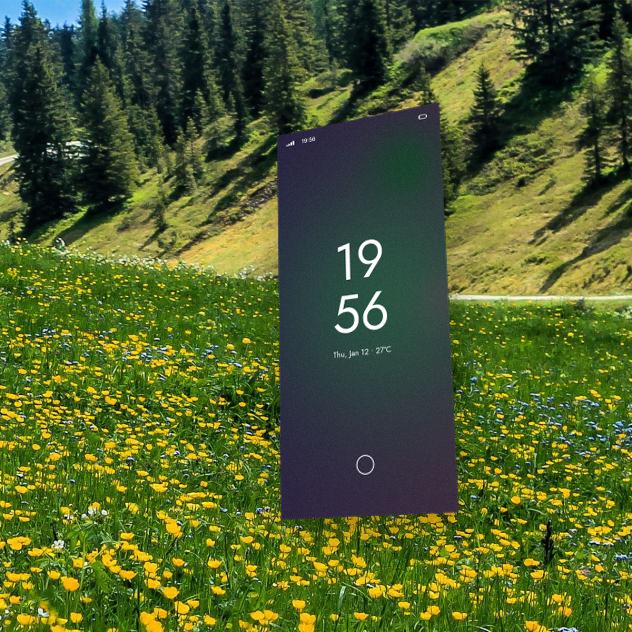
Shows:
19h56
